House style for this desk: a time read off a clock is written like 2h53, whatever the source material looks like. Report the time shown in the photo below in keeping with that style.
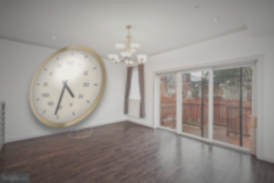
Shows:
4h31
